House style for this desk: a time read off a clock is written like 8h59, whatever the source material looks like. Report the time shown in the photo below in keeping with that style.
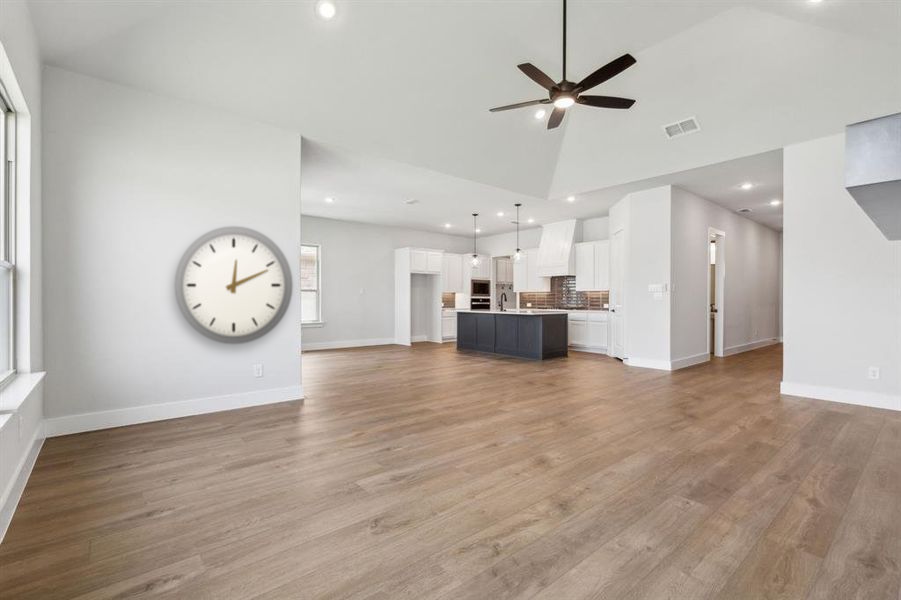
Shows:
12h11
